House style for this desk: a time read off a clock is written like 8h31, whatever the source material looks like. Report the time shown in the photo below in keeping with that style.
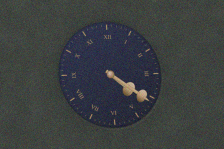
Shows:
4h21
